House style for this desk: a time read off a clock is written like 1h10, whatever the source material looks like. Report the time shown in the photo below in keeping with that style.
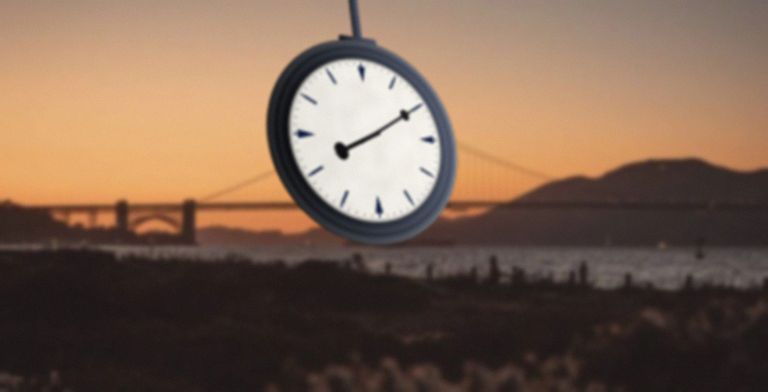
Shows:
8h10
